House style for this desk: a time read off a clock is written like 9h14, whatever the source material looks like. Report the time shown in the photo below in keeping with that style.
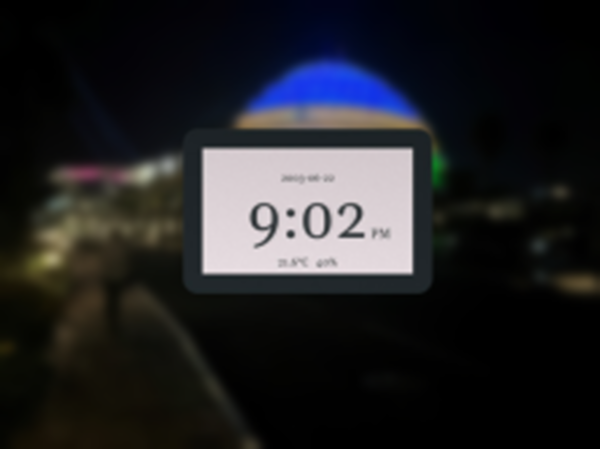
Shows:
9h02
